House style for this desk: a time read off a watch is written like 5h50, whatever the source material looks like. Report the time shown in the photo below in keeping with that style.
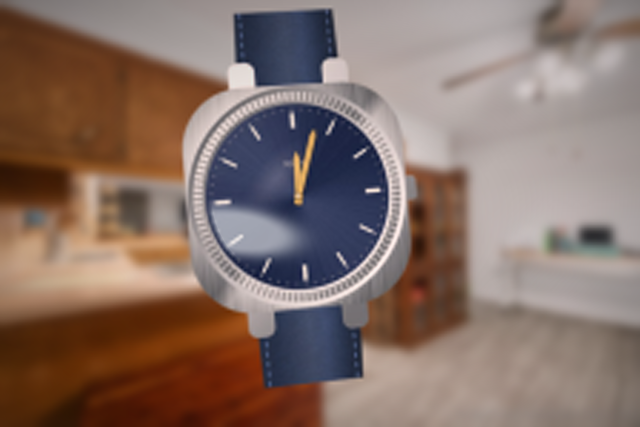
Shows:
12h03
